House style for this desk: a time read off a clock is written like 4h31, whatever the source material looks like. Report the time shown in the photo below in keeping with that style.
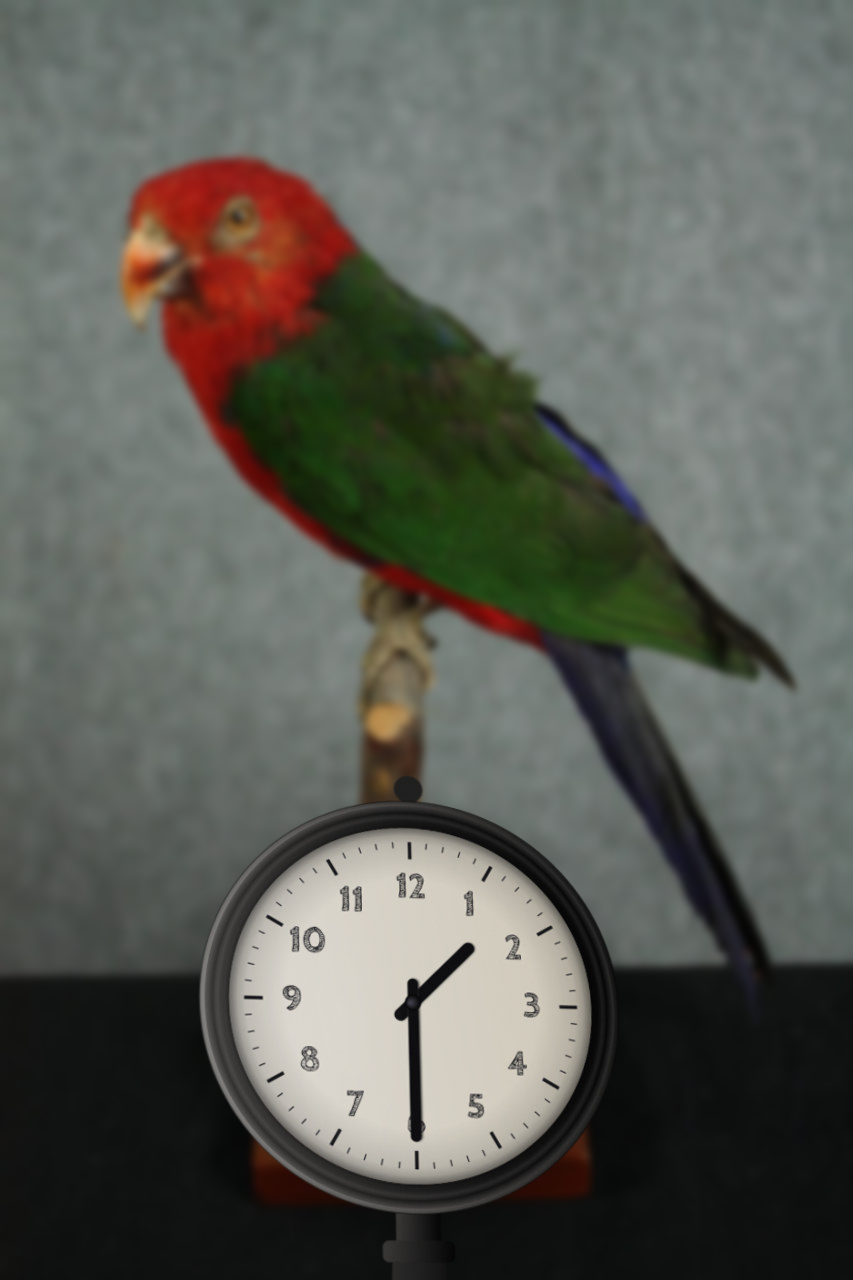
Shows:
1h30
